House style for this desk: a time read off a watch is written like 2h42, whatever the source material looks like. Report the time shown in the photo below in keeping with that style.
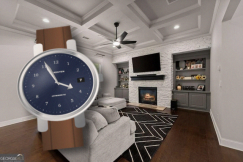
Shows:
3h56
